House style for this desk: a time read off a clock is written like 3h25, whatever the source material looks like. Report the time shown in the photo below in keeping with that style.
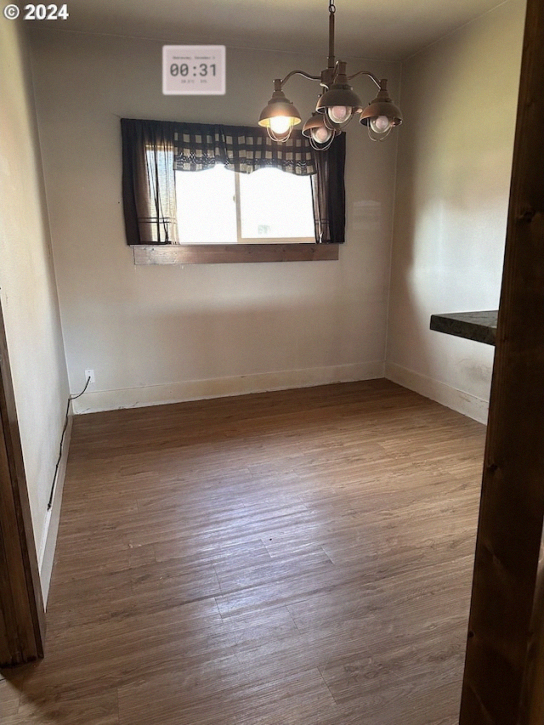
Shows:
0h31
